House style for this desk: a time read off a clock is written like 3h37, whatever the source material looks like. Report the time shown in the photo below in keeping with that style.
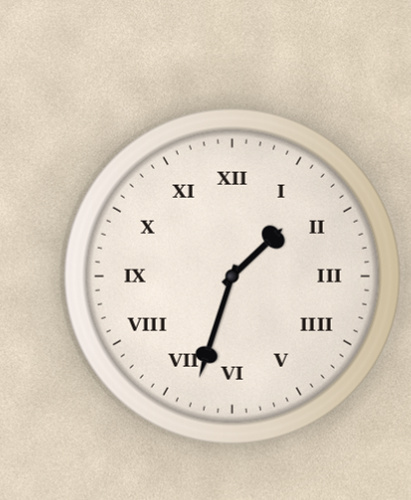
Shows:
1h33
